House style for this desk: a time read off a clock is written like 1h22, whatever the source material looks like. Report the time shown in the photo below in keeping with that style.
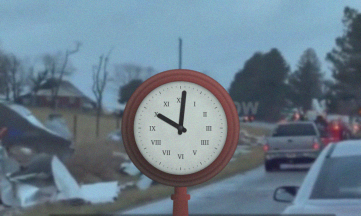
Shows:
10h01
